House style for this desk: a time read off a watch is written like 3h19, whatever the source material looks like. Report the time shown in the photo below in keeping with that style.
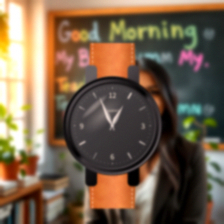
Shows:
12h56
